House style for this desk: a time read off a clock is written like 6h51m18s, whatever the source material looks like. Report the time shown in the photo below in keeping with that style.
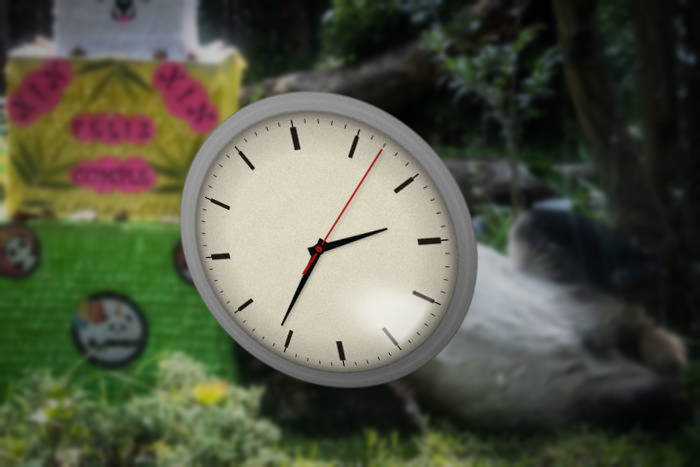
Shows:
2h36m07s
